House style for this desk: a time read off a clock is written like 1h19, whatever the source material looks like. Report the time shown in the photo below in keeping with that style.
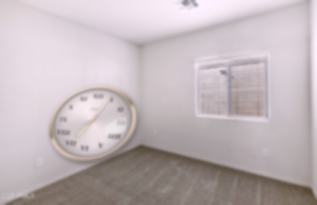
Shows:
7h04
